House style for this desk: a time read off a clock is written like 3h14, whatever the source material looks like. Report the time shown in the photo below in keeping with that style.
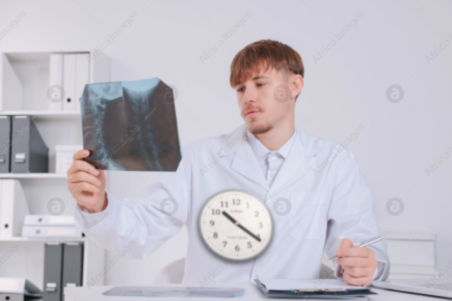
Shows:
10h21
